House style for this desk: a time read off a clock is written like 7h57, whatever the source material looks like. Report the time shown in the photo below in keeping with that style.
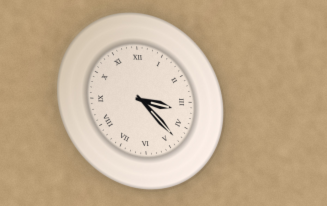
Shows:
3h23
